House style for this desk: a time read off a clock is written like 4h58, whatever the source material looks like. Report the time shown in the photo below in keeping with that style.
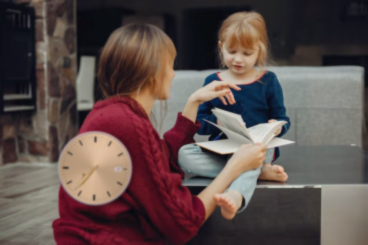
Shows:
7h37
